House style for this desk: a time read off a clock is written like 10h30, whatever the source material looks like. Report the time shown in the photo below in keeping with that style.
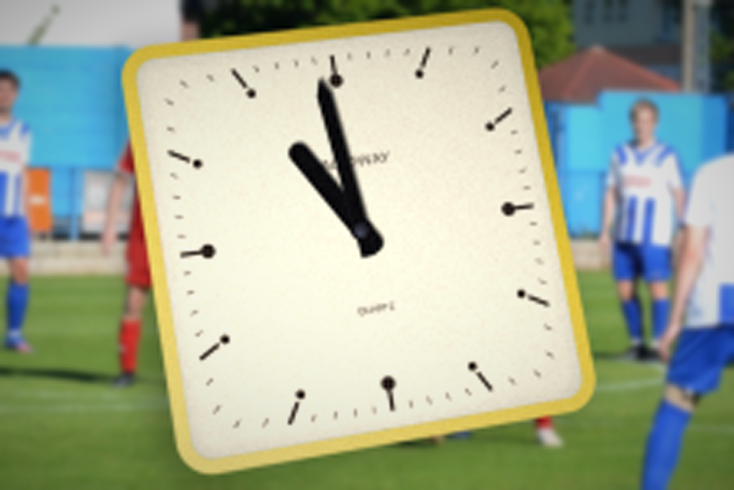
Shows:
10h59
